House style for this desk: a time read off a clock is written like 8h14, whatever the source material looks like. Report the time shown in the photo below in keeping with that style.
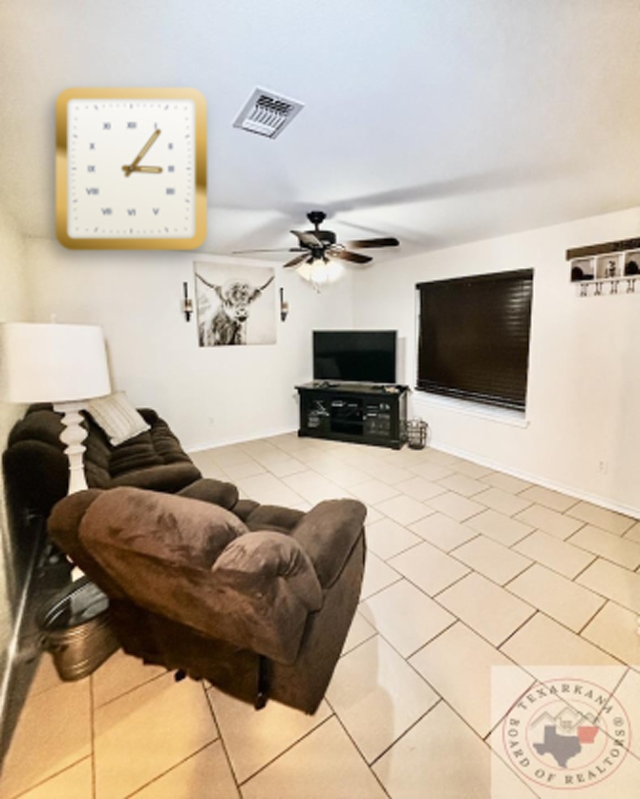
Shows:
3h06
